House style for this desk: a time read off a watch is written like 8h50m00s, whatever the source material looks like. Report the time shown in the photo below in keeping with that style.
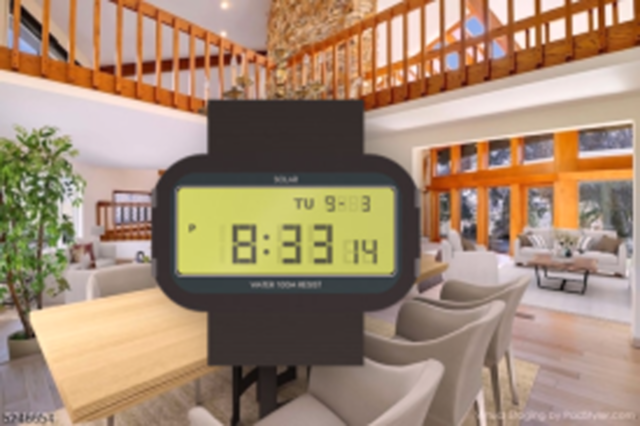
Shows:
8h33m14s
